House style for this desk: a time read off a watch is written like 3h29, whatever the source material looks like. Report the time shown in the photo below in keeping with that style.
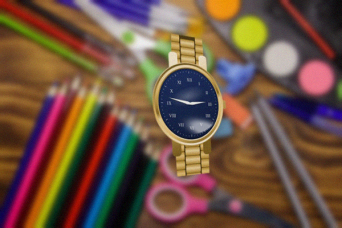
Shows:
2h47
